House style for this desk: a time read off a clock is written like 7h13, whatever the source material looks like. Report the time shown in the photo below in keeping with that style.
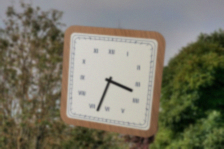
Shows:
3h33
